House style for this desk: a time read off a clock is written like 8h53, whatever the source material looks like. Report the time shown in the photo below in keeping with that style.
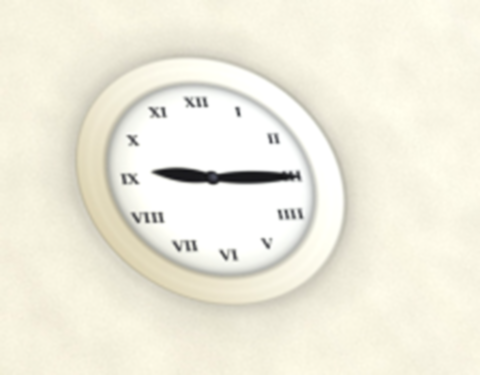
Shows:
9h15
